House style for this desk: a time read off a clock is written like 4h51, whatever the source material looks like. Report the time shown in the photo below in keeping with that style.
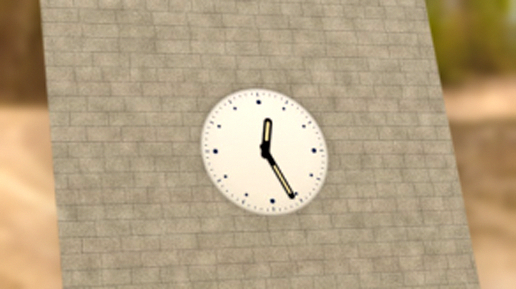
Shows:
12h26
